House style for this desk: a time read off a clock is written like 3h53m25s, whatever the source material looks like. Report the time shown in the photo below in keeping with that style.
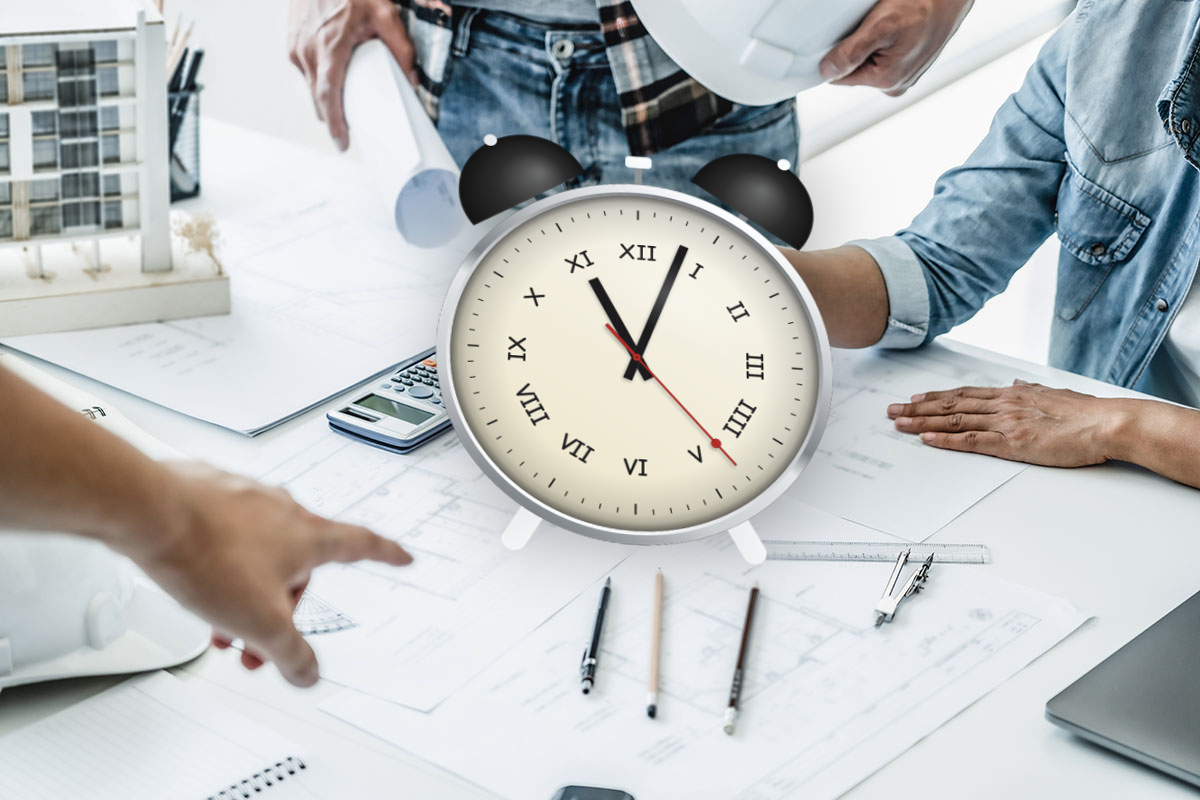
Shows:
11h03m23s
